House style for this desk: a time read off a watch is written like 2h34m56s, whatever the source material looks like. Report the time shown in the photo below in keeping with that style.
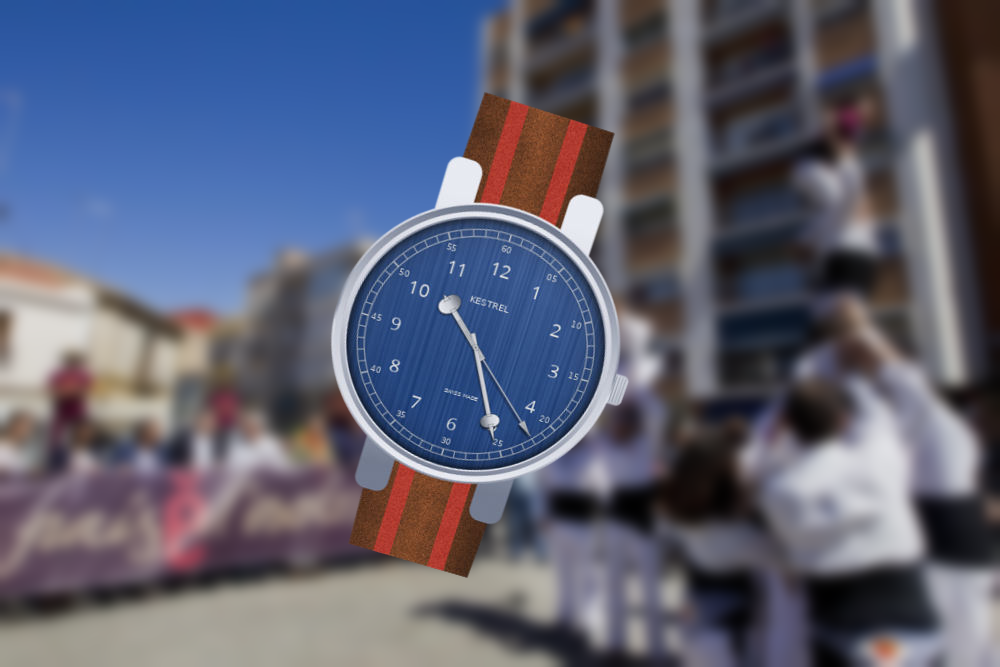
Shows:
10h25m22s
